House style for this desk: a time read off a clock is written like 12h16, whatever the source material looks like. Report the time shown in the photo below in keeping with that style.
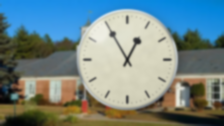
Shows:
12h55
